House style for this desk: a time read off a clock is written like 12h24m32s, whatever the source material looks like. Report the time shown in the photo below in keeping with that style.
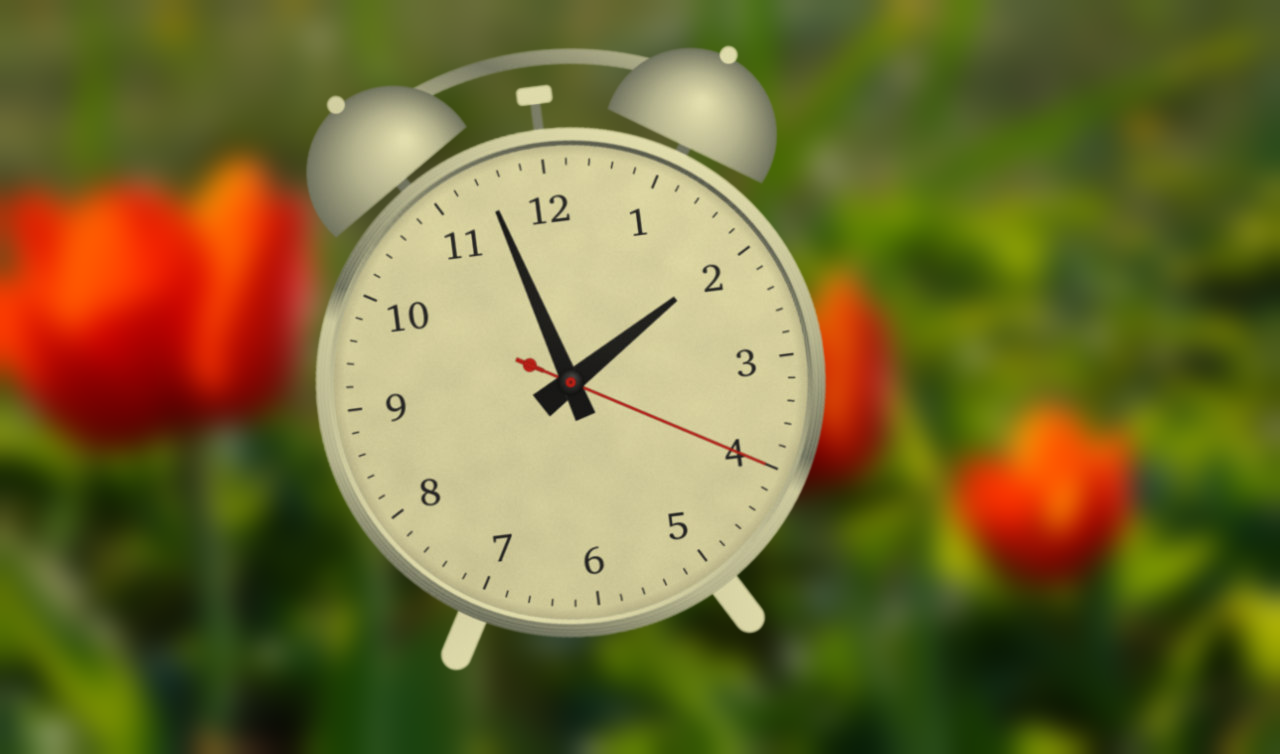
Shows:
1h57m20s
